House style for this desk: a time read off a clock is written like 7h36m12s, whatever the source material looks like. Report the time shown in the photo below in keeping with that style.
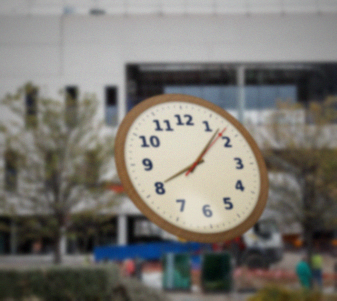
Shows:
8h07m08s
